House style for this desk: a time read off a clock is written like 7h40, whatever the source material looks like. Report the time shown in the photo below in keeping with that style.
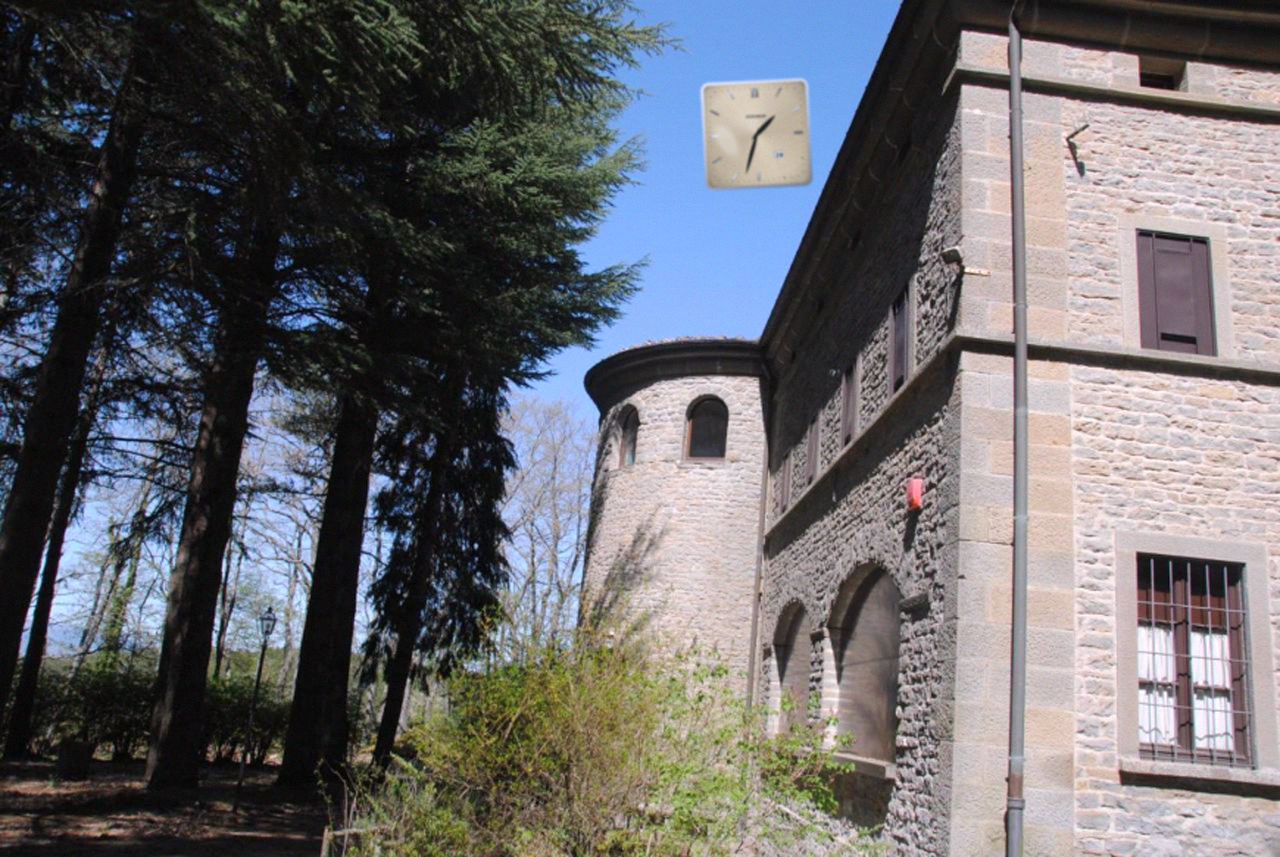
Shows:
1h33
